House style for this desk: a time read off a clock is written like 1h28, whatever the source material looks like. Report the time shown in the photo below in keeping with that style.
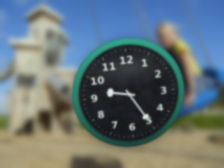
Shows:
9h25
